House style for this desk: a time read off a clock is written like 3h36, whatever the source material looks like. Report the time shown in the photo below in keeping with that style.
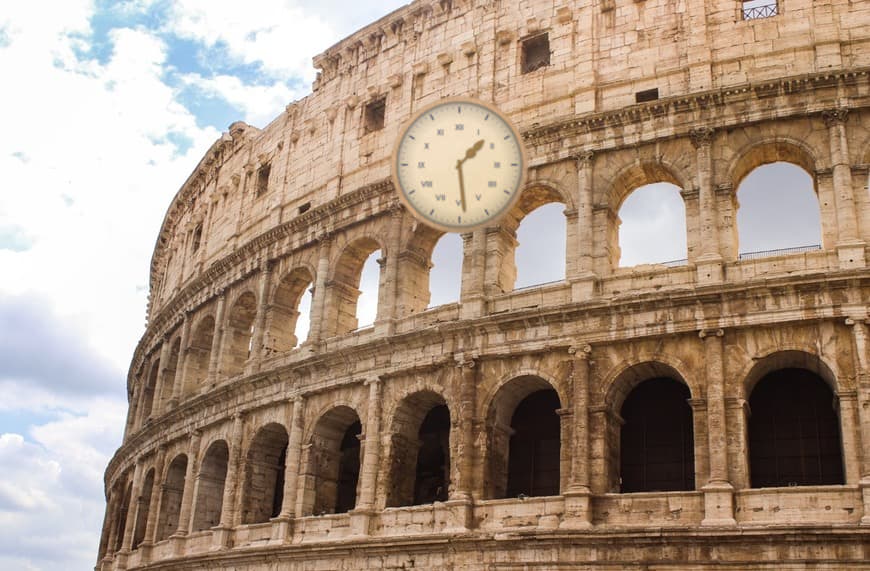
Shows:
1h29
